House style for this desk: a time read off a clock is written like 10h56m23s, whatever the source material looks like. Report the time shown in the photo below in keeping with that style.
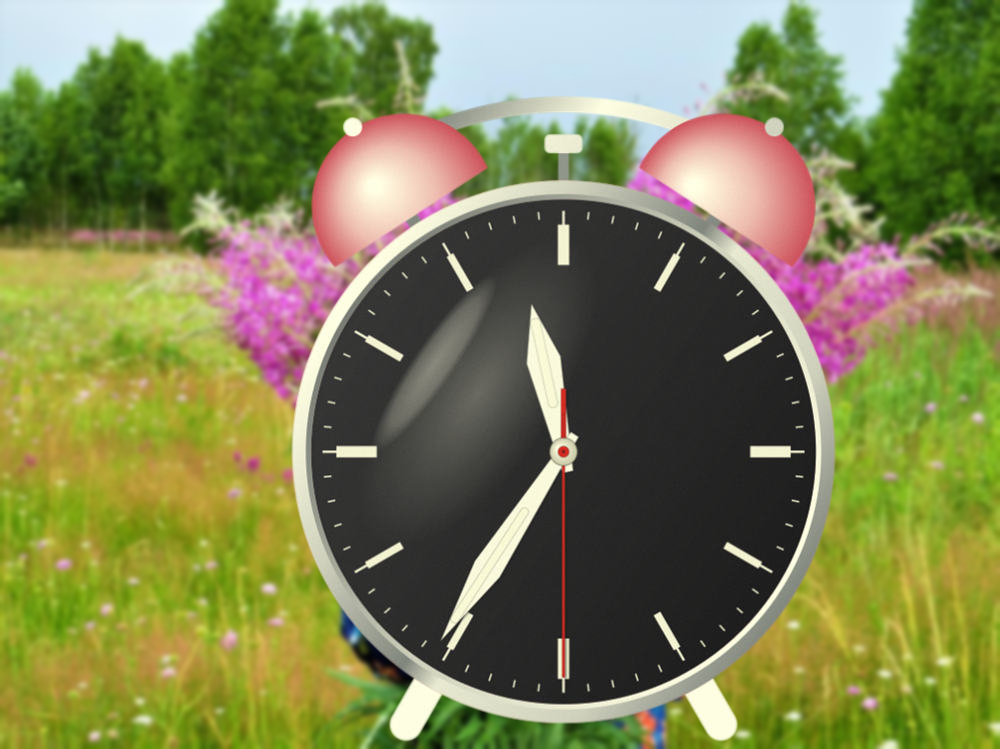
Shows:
11h35m30s
